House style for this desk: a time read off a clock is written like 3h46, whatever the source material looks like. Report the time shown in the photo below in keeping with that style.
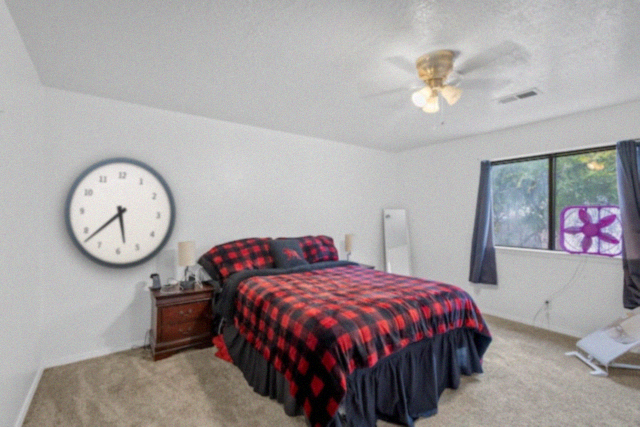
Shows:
5h38
